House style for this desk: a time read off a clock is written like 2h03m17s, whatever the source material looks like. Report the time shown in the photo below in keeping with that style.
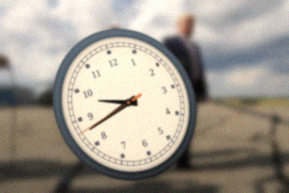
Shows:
9h42m43s
